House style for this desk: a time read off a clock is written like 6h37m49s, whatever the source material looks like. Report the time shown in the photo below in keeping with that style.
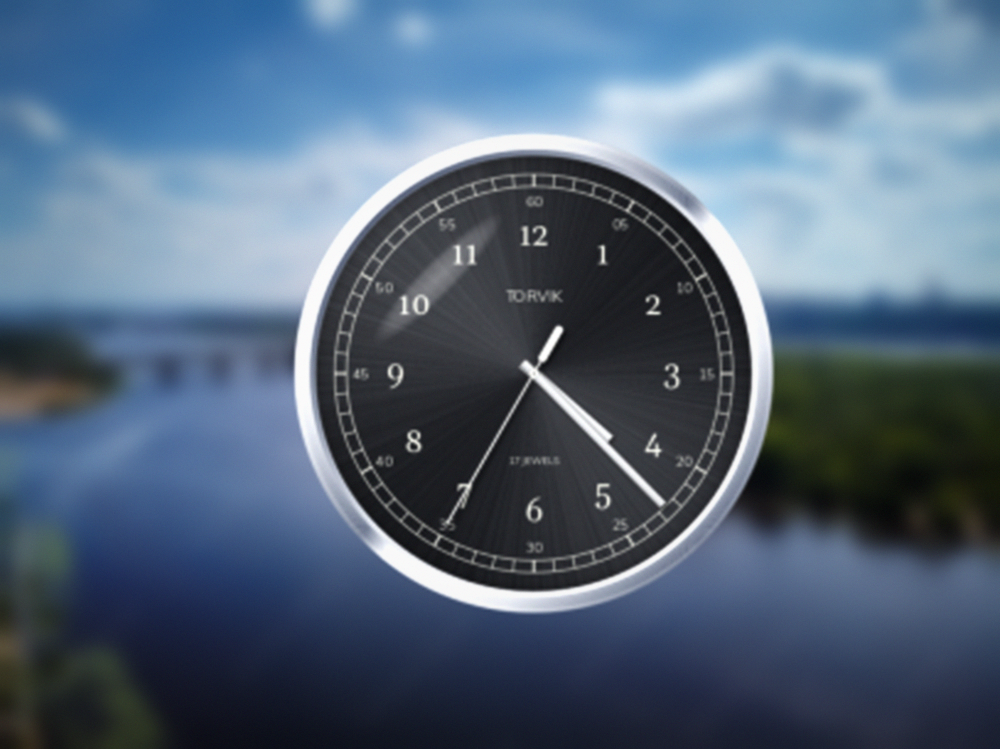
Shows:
4h22m35s
